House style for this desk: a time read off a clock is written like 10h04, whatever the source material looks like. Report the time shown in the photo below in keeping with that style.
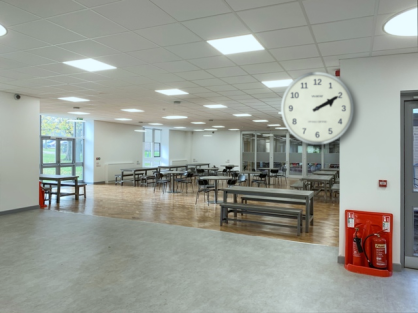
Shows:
2h10
